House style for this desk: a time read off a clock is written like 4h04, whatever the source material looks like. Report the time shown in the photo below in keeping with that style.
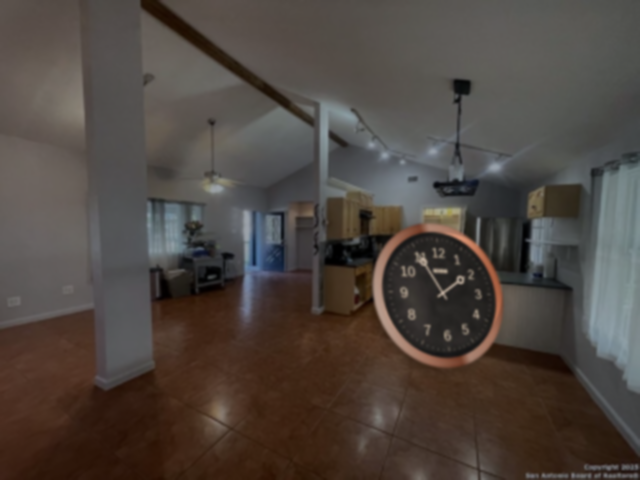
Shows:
1h55
